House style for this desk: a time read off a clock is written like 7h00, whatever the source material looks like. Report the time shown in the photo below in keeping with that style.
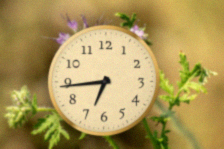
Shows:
6h44
